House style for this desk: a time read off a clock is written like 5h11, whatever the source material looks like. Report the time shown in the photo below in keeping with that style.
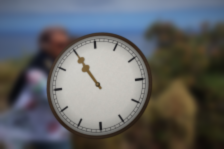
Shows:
10h55
